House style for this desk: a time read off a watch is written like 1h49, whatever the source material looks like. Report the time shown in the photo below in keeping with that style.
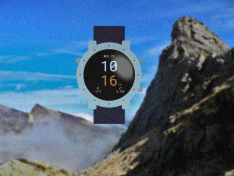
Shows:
10h16
